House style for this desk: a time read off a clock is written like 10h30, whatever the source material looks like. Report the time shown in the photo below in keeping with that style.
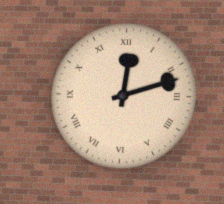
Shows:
12h12
